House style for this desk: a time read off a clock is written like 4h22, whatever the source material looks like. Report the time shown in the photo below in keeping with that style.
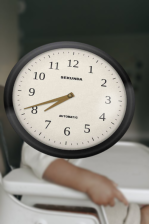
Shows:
7h41
